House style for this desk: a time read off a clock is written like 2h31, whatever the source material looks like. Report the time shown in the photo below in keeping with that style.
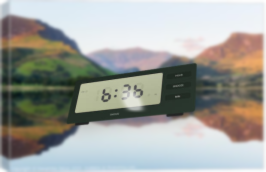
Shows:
6h36
